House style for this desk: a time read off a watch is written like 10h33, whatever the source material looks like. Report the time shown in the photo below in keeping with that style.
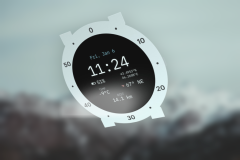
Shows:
11h24
